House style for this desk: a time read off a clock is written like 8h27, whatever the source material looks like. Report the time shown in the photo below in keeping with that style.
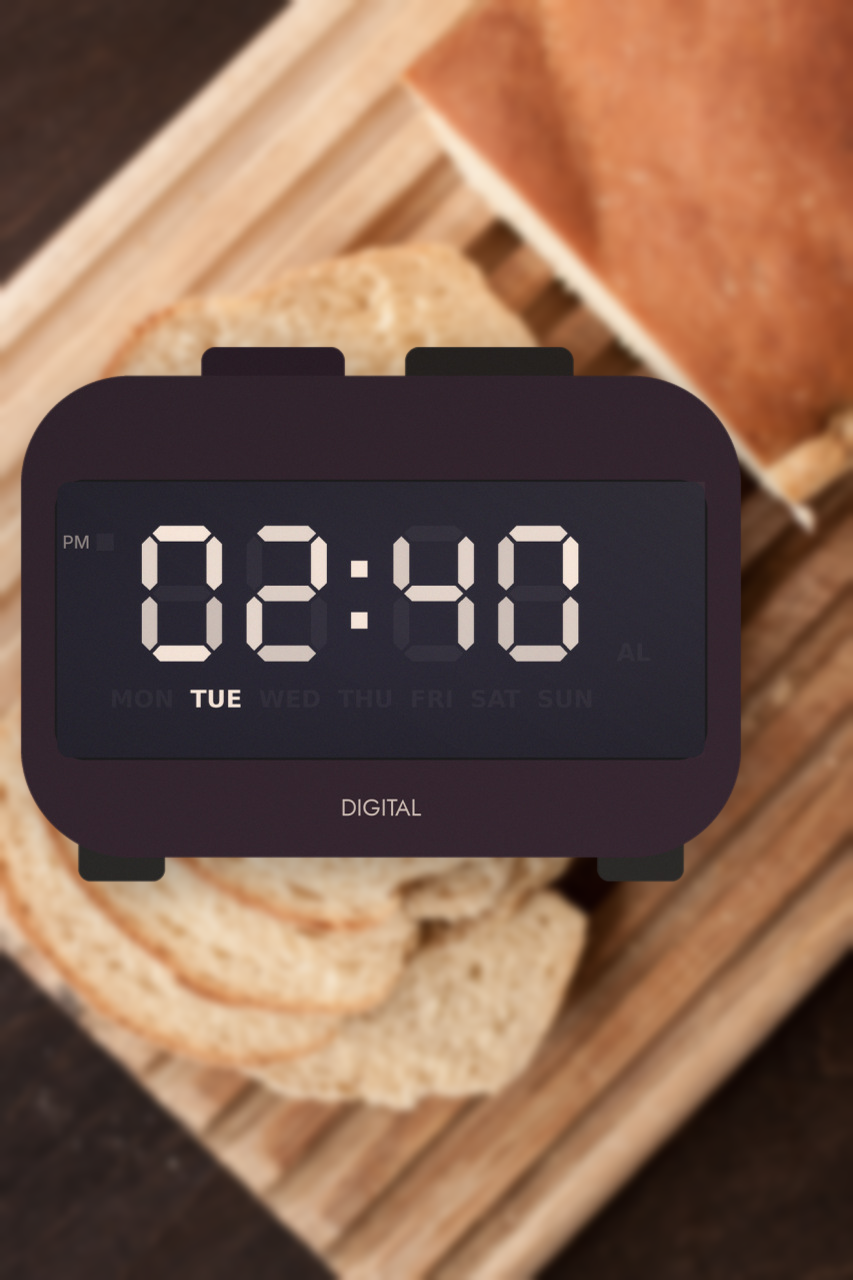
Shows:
2h40
